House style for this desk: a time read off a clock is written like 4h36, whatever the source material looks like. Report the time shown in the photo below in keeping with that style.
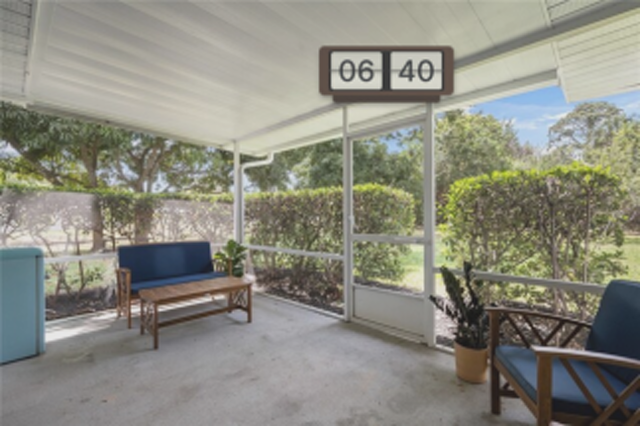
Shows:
6h40
